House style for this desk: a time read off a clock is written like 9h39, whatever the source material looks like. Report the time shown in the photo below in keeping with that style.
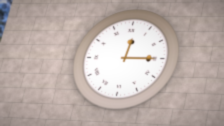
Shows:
12h15
